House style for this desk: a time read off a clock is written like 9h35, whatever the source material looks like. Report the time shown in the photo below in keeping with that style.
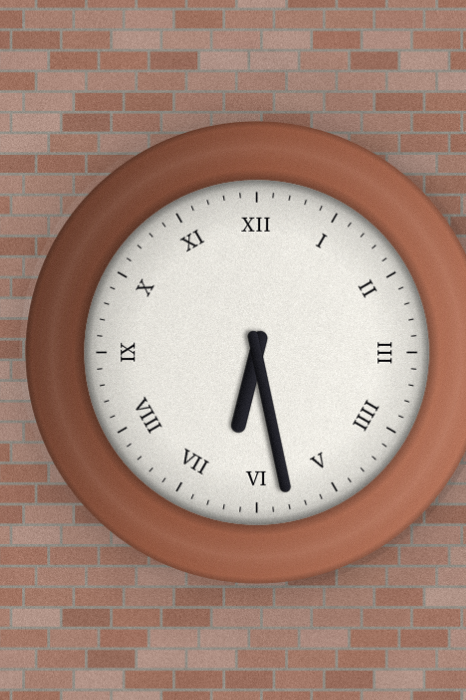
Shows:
6h28
